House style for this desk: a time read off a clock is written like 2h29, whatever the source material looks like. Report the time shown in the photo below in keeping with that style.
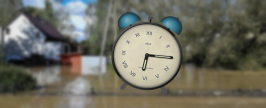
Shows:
6h15
